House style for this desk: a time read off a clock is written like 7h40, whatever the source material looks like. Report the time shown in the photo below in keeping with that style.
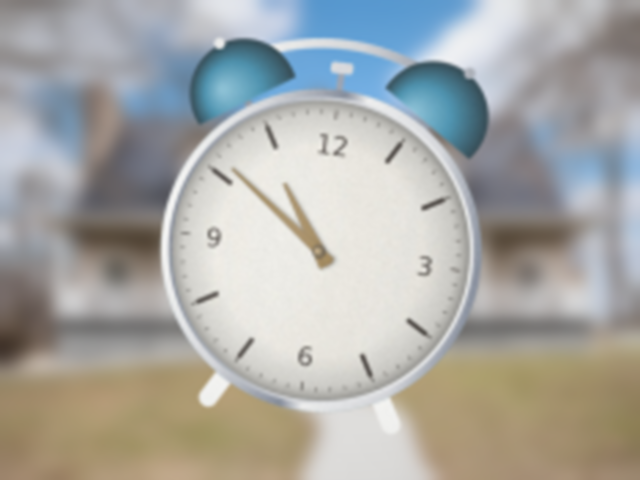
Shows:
10h51
